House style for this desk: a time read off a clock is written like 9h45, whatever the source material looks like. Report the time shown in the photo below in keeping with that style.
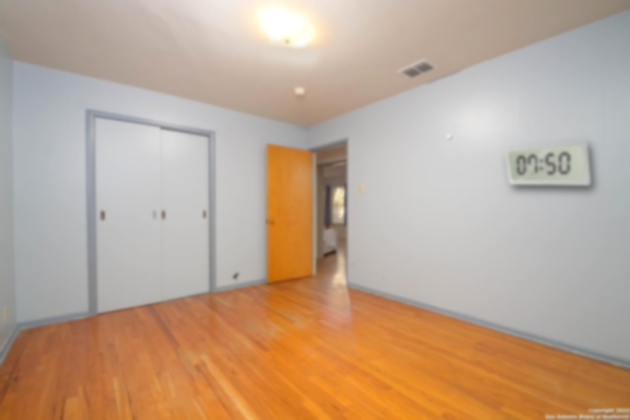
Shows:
7h50
